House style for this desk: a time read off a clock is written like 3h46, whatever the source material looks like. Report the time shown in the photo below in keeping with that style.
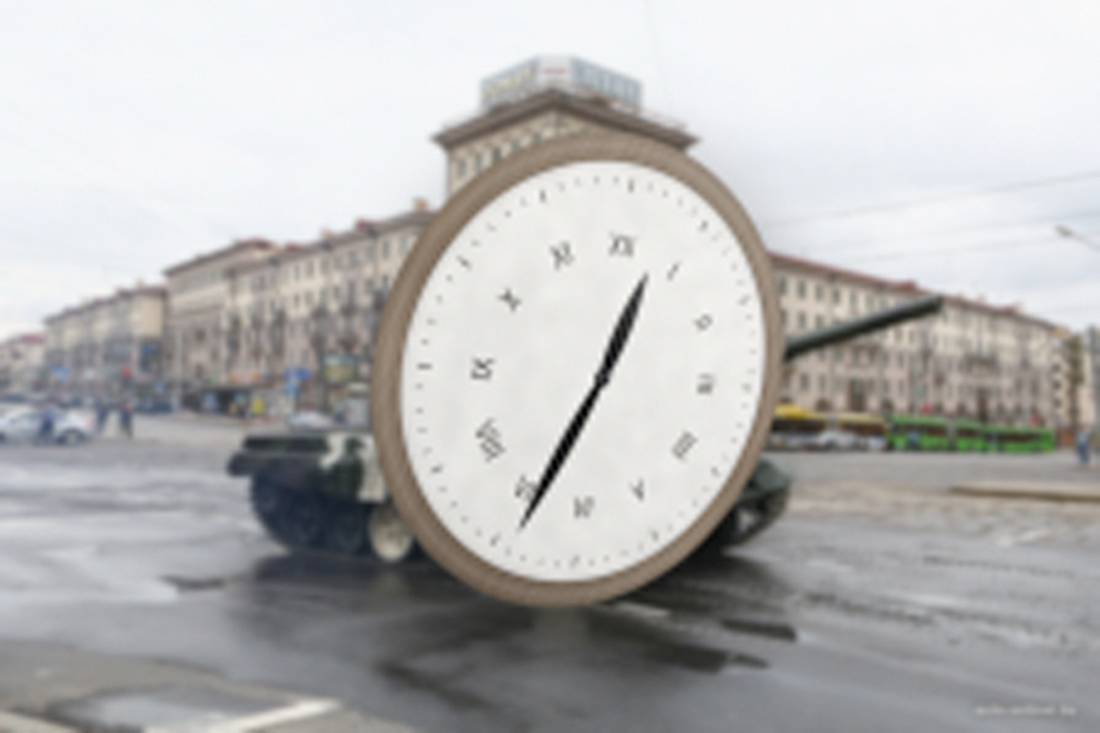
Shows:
12h34
